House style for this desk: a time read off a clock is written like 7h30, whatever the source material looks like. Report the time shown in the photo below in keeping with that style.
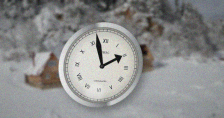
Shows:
1h57
